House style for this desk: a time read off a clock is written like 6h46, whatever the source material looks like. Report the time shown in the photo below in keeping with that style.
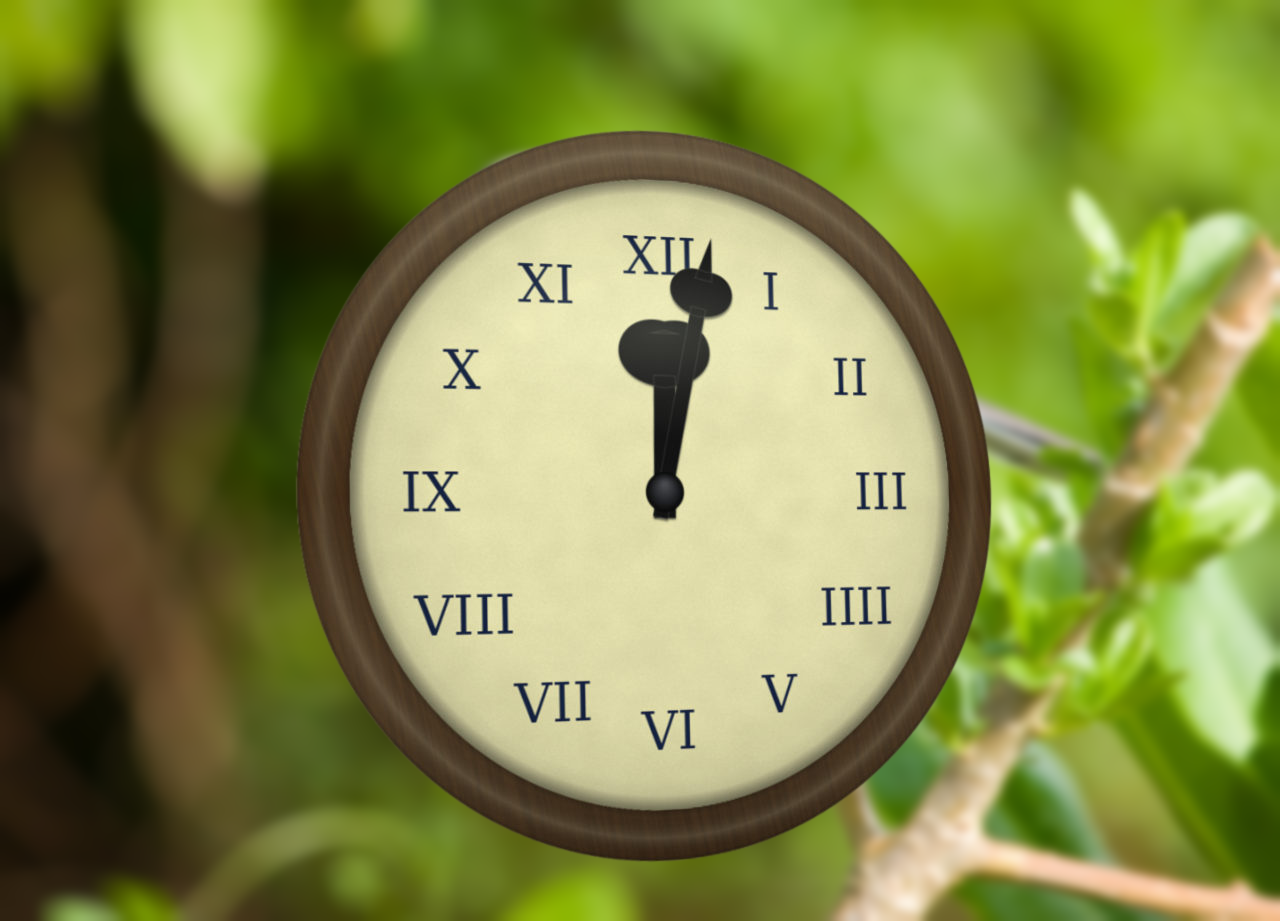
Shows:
12h02
